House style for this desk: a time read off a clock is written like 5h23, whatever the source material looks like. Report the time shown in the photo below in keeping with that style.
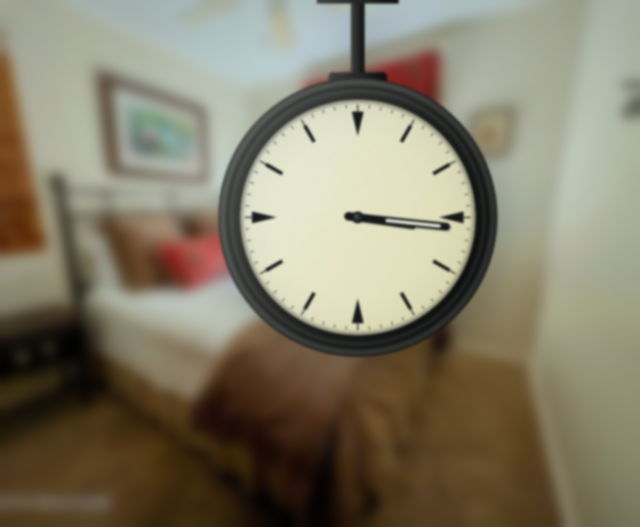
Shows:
3h16
